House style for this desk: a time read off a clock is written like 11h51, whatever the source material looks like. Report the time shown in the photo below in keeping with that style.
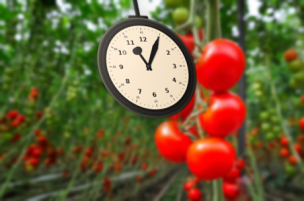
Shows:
11h05
